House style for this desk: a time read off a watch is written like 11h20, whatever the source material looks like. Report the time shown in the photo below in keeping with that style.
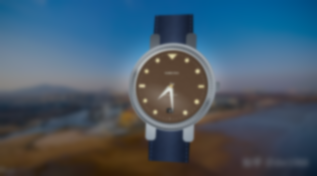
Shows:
7h29
